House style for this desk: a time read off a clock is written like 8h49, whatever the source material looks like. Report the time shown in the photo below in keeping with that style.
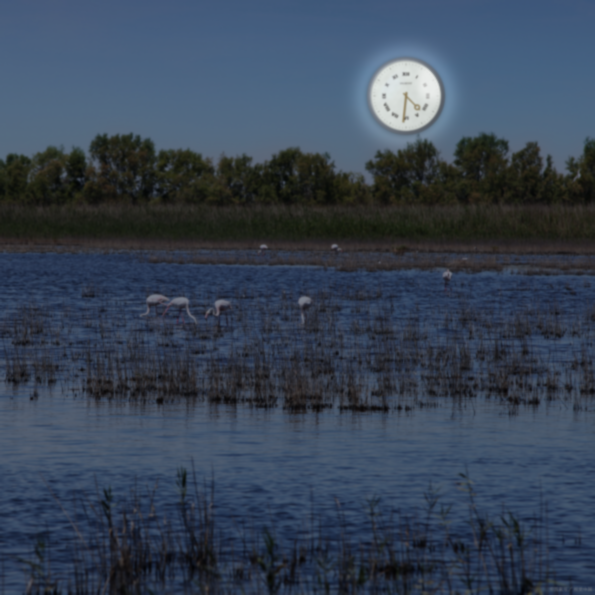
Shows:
4h31
